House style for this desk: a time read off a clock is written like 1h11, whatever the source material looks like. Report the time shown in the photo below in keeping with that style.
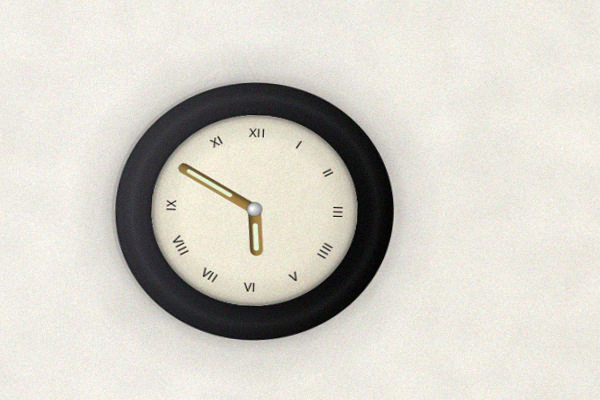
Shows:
5h50
